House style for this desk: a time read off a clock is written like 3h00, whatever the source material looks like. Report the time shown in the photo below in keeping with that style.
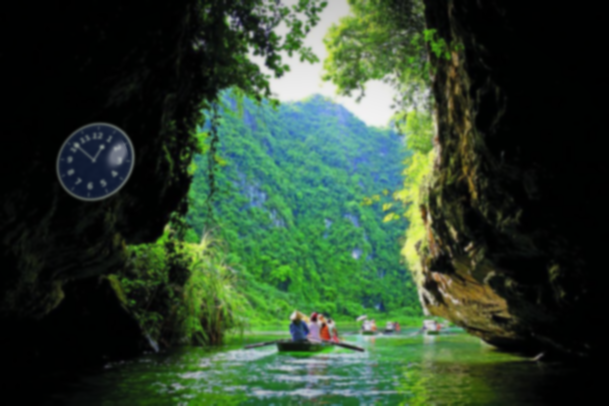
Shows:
12h51
